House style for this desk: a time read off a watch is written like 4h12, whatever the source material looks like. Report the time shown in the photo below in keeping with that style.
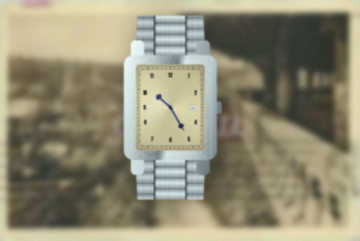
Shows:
10h25
